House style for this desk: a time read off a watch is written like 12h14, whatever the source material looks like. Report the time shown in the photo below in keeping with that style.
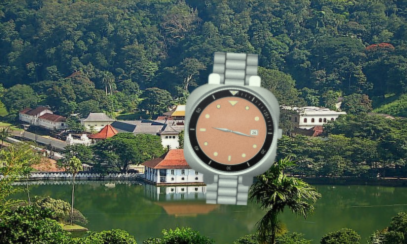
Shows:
9h17
